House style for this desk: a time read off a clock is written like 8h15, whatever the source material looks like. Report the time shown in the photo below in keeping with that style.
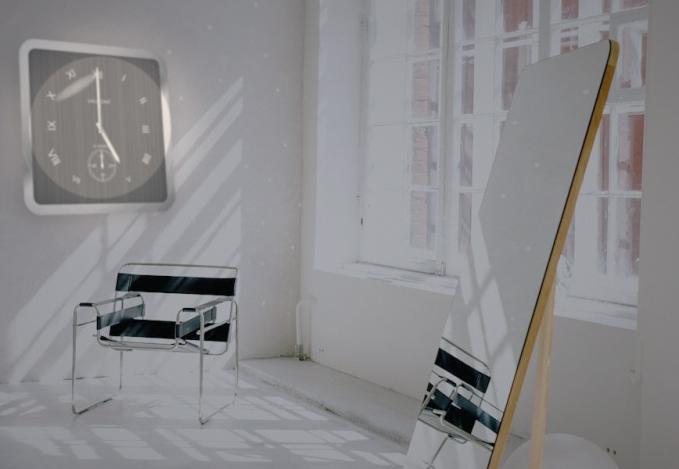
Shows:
5h00
